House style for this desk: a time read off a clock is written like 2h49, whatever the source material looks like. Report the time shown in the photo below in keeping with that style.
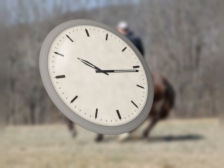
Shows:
10h16
